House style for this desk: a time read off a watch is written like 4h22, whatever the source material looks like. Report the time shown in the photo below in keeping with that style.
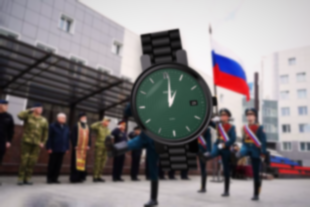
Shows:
1h01
